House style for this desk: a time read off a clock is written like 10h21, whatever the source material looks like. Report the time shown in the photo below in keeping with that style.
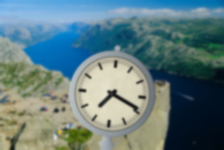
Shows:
7h19
